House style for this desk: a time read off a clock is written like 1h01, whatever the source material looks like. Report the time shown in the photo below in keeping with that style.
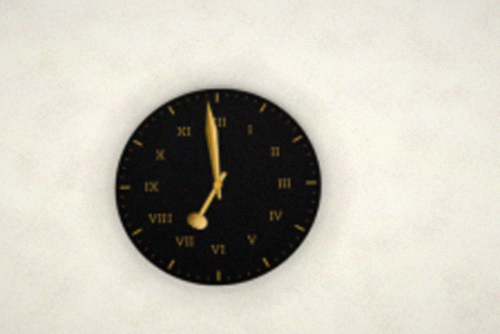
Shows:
6h59
